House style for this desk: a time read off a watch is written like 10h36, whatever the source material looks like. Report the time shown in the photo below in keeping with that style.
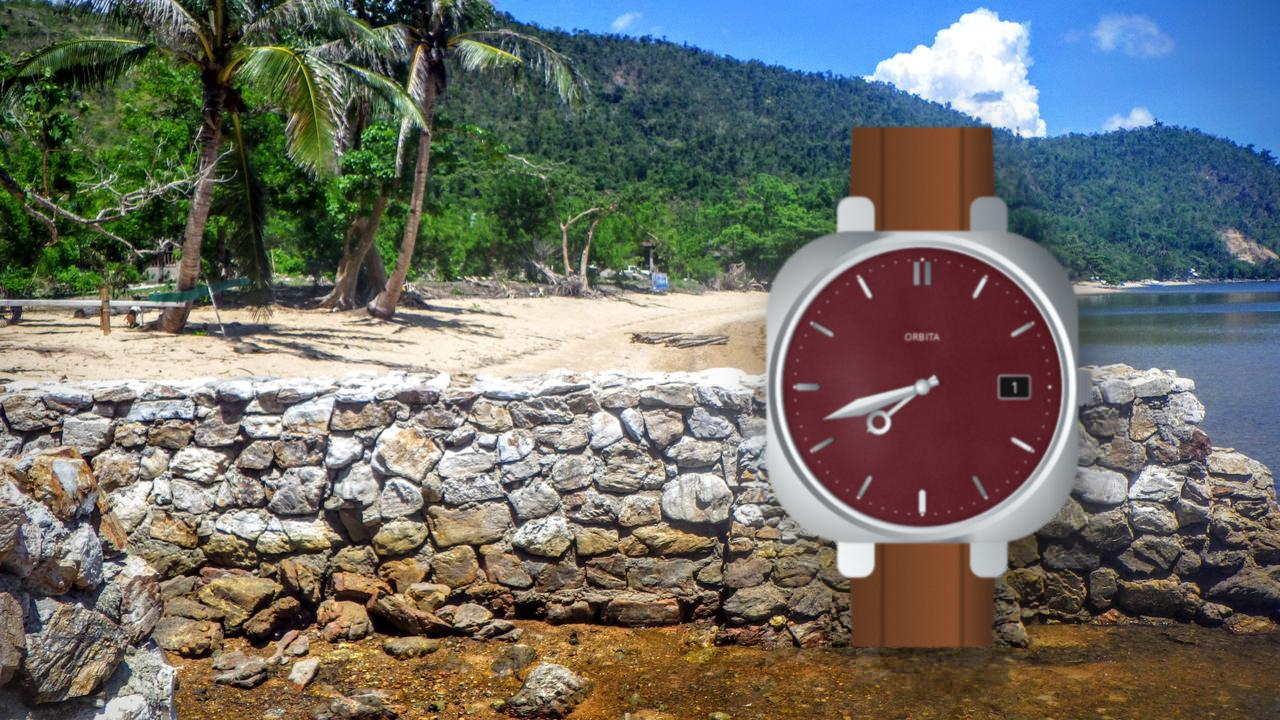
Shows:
7h42
